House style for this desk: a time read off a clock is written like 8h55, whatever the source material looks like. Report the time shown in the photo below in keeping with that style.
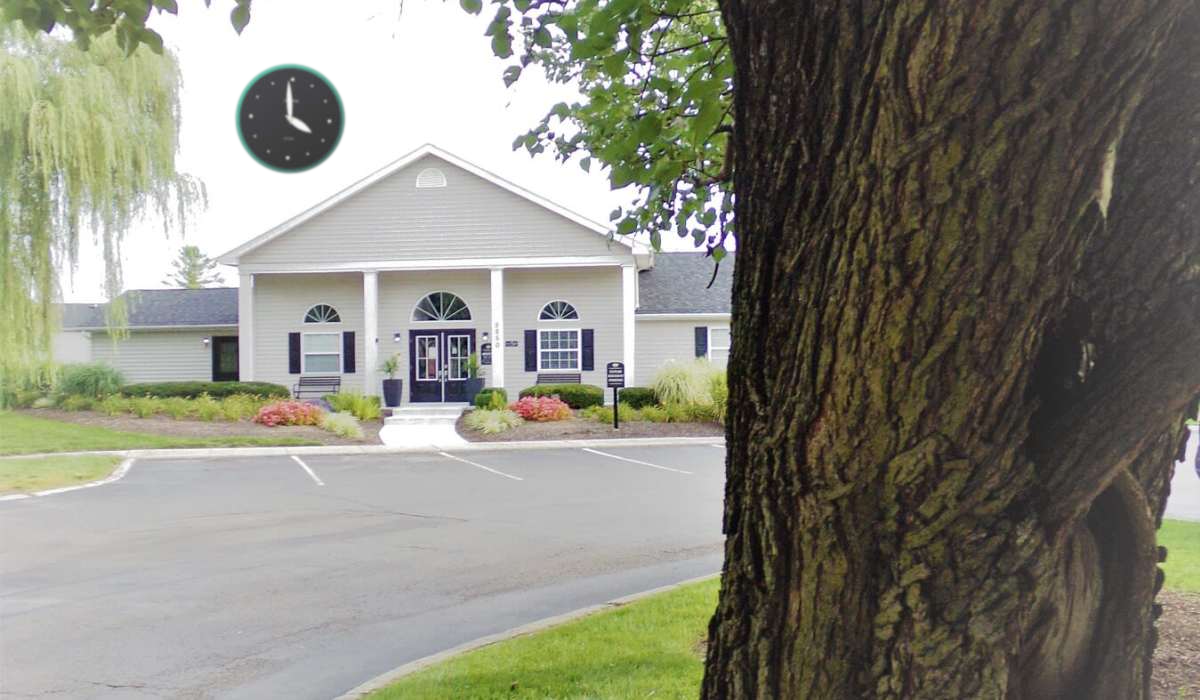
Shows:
3h59
